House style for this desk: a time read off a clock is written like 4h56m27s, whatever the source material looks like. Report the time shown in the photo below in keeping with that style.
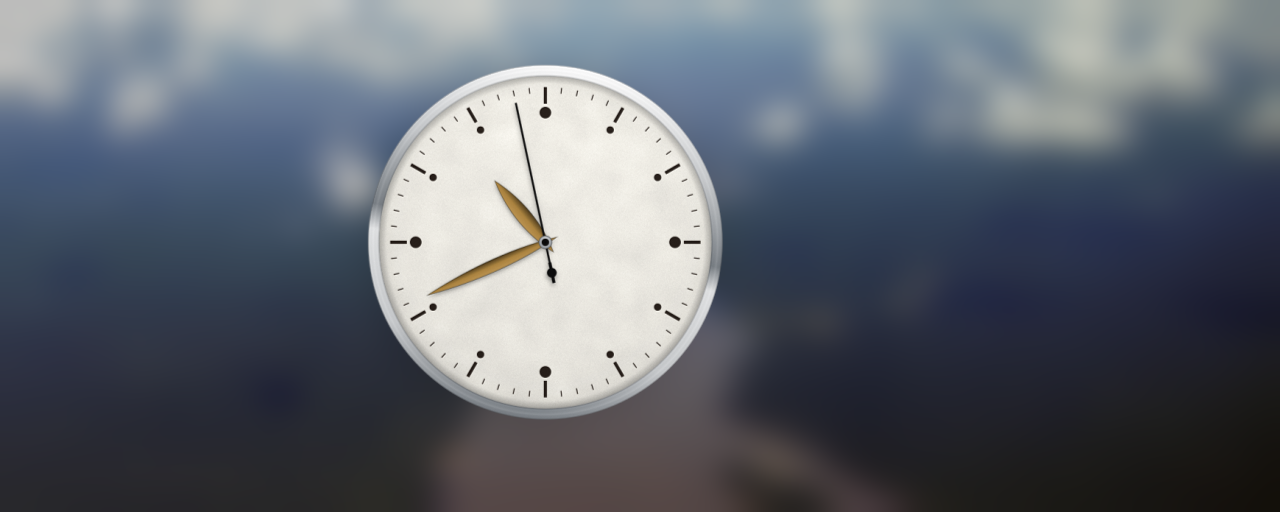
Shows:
10h40m58s
